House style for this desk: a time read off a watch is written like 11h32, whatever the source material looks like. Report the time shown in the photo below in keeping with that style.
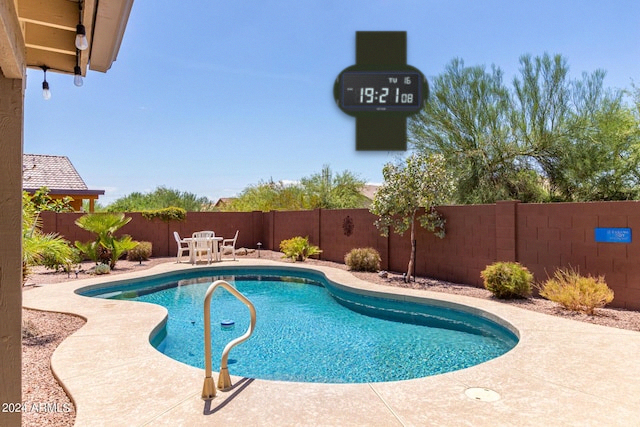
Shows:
19h21
